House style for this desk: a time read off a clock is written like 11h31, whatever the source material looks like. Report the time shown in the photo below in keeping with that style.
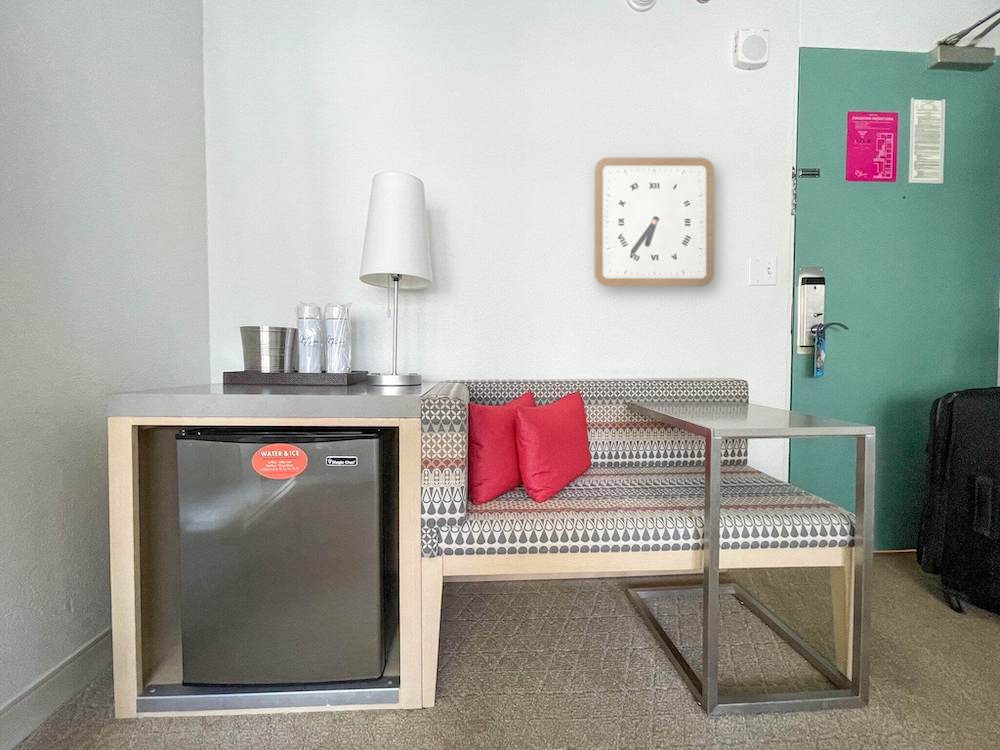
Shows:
6h36
